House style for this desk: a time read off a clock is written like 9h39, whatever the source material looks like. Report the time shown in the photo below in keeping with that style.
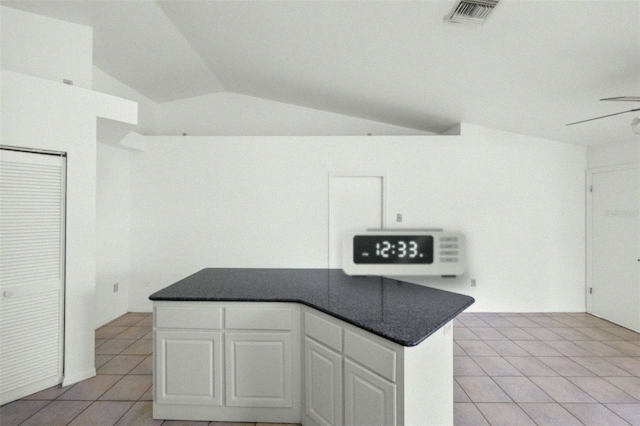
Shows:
12h33
